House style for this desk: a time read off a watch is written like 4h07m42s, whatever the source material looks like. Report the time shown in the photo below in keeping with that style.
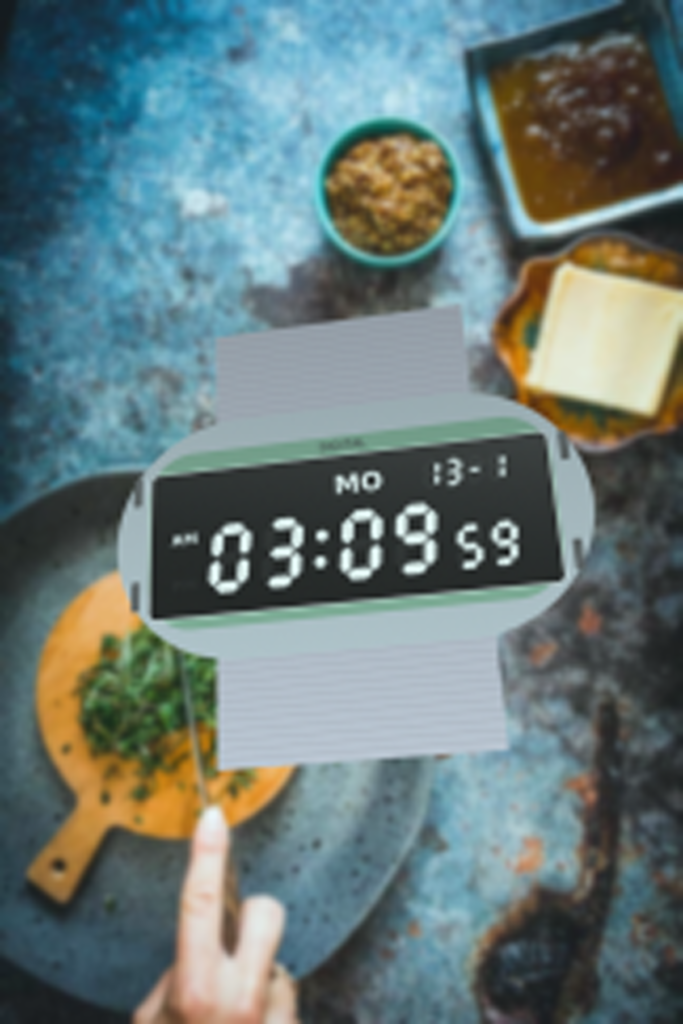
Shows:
3h09m59s
